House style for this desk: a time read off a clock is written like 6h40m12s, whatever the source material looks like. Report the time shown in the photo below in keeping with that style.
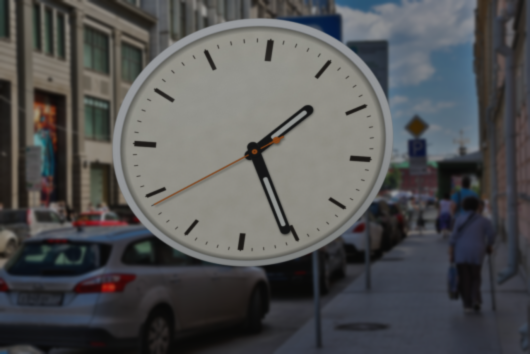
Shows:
1h25m39s
